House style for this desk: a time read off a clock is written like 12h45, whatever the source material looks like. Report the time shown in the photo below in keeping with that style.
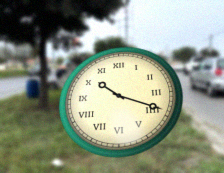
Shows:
10h19
